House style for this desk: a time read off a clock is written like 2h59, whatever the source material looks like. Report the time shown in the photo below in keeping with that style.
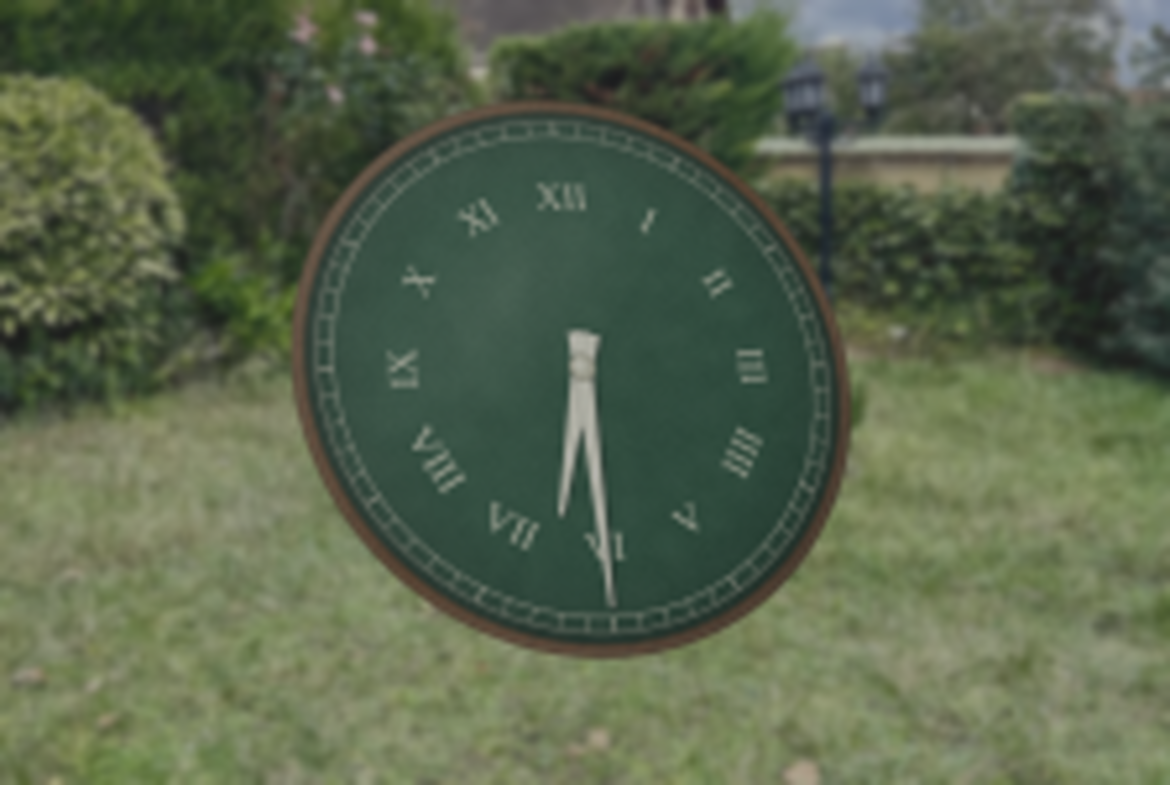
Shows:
6h30
